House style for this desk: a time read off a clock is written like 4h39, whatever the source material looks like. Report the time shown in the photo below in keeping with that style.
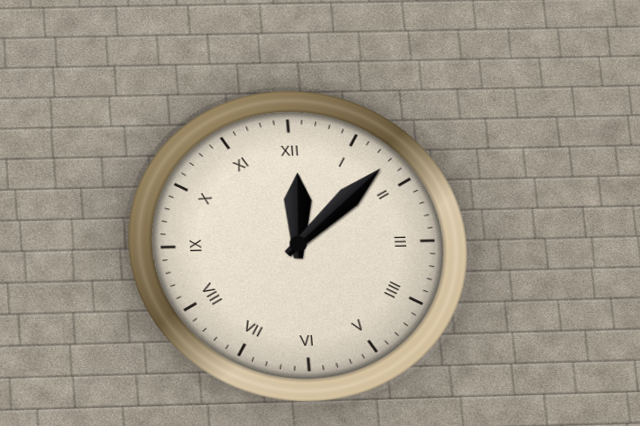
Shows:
12h08
